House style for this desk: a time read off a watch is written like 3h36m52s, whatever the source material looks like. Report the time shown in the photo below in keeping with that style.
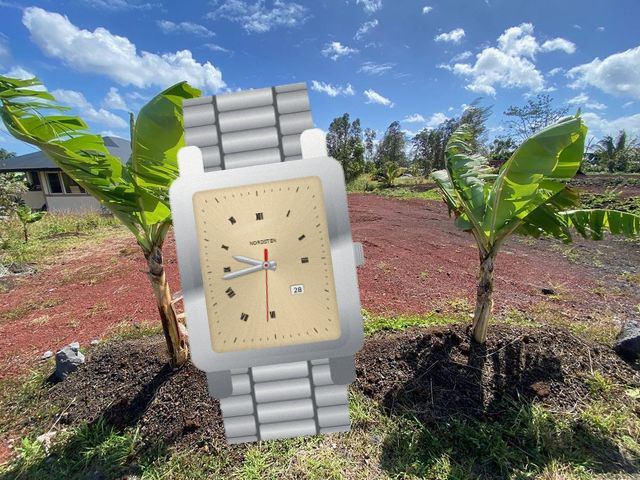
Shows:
9h43m31s
